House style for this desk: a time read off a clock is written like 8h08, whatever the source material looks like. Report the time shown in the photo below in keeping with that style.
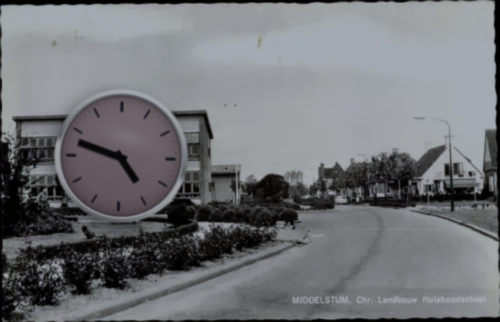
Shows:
4h48
